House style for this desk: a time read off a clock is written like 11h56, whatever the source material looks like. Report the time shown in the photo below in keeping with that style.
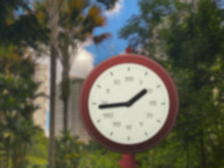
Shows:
1h44
